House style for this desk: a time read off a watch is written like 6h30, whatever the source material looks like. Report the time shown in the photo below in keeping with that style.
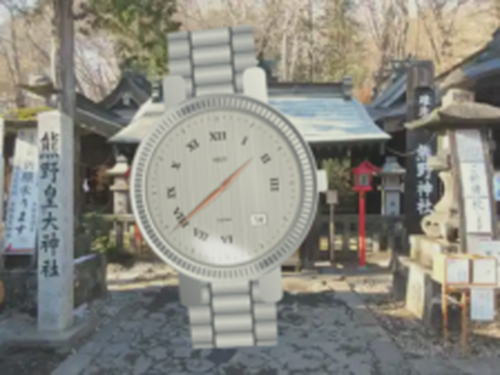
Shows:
1h39
